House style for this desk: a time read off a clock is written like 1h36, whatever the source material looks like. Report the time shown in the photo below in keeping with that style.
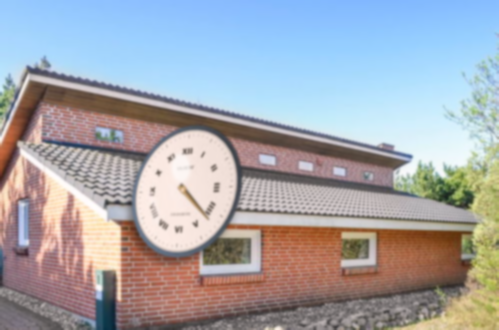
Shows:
4h22
